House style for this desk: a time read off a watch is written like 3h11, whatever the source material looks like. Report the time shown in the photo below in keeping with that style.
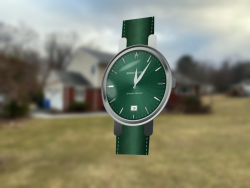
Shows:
12h06
